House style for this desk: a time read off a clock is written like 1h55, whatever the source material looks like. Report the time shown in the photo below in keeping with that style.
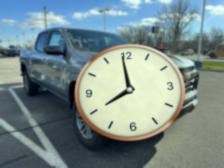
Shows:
7h59
